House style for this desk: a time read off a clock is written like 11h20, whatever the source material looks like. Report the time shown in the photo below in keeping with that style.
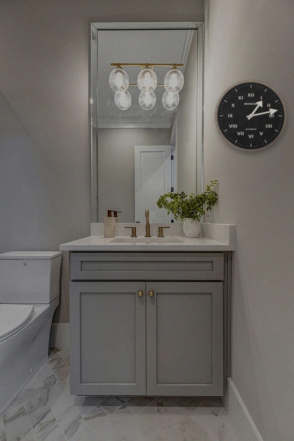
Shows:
1h13
